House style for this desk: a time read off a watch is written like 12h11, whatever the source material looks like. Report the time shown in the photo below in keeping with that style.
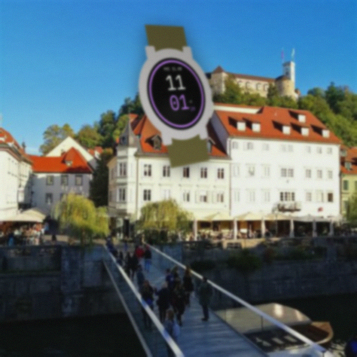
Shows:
11h01
